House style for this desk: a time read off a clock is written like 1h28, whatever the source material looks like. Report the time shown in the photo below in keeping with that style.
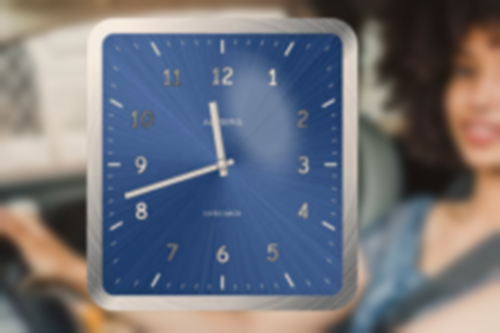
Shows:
11h42
